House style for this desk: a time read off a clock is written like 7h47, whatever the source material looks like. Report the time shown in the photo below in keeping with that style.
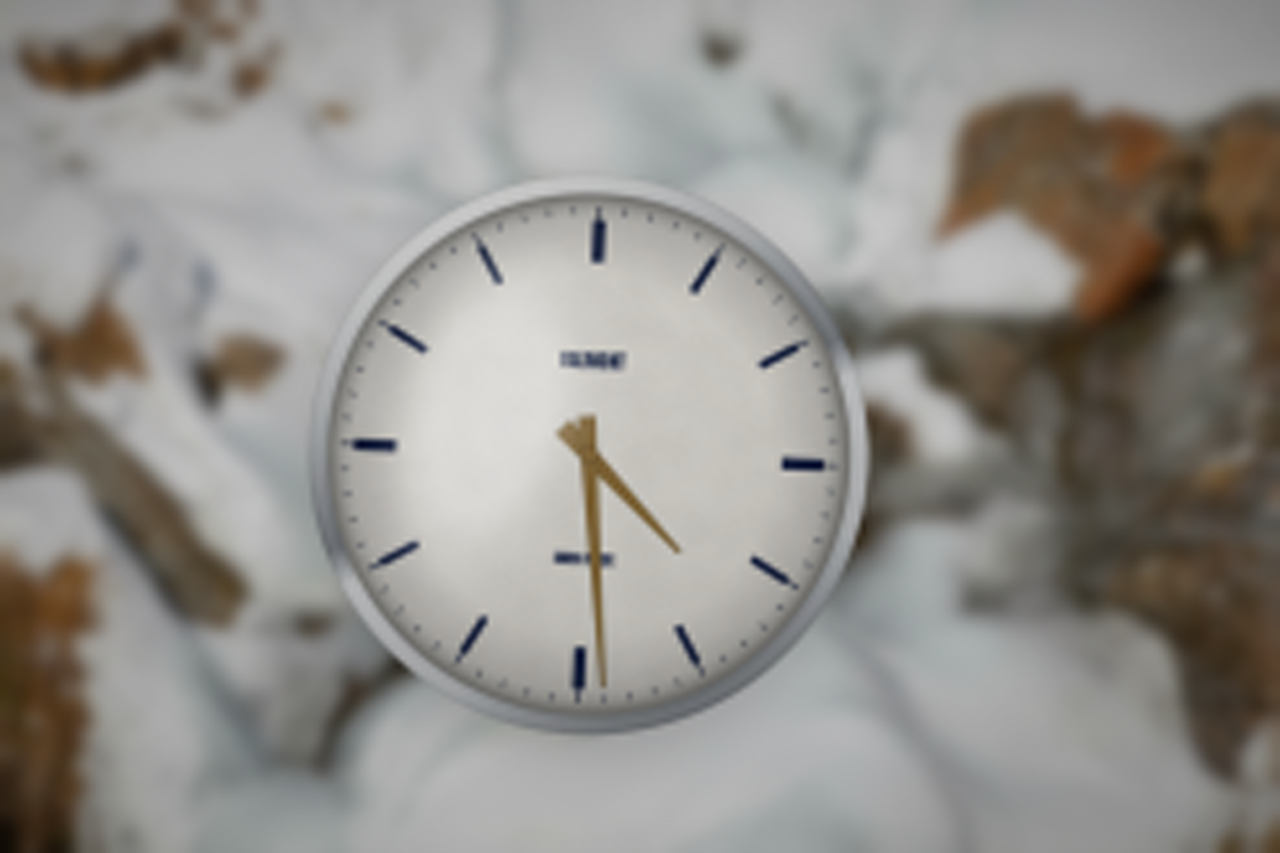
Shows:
4h29
